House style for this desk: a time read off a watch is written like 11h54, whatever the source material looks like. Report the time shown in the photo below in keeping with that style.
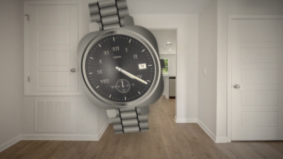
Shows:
4h21
